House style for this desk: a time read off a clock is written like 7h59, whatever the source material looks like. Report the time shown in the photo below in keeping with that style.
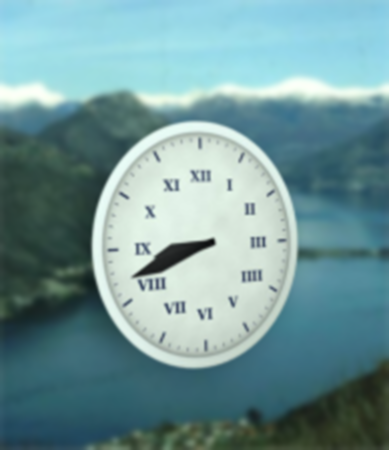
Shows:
8h42
